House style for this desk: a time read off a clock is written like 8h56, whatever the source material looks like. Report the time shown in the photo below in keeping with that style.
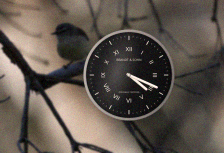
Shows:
4h19
